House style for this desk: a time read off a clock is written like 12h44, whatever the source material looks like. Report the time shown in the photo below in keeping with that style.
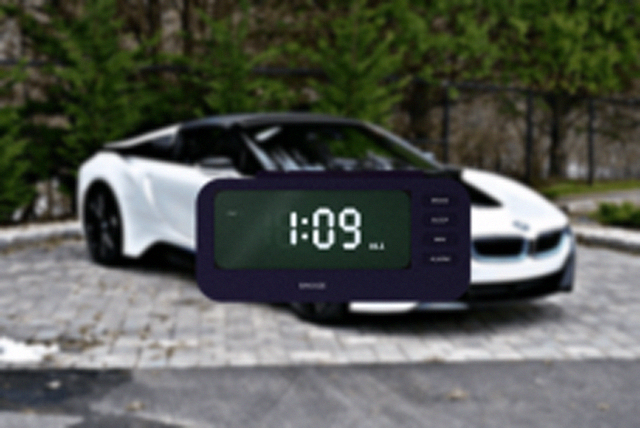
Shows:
1h09
